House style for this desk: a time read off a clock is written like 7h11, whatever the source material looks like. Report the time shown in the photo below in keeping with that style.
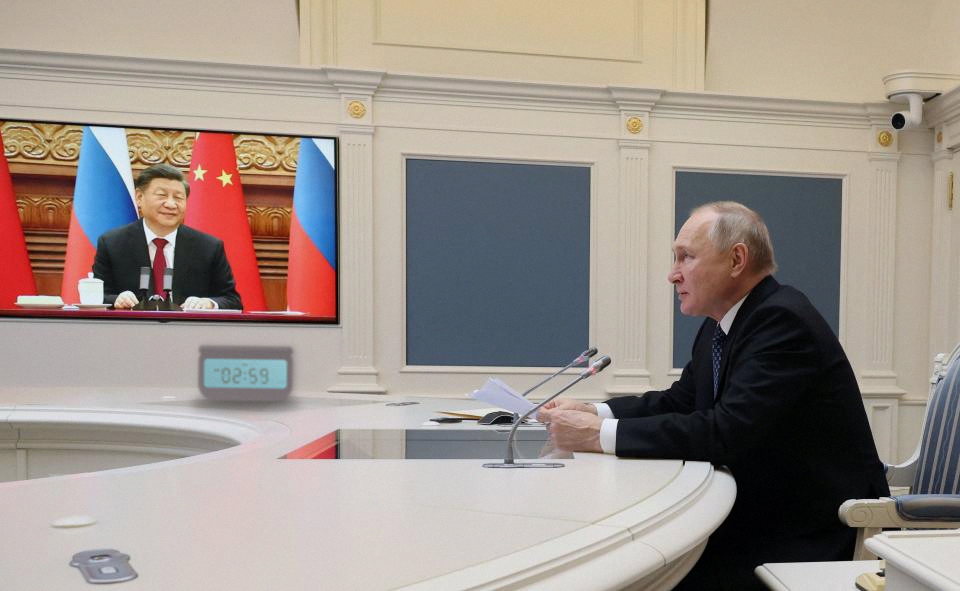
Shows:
2h59
